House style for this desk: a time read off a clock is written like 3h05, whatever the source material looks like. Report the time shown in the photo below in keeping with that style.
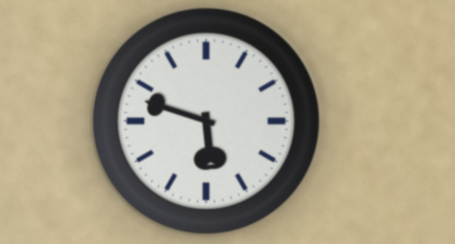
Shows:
5h48
